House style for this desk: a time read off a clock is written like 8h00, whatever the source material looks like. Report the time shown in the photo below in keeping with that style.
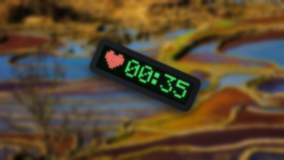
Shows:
0h35
